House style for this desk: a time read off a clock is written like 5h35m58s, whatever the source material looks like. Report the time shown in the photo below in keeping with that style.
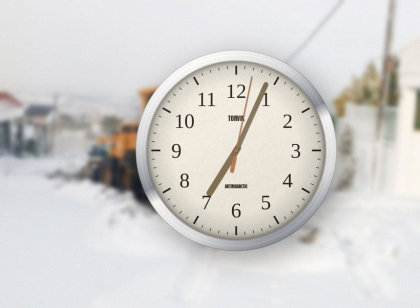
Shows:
7h04m02s
